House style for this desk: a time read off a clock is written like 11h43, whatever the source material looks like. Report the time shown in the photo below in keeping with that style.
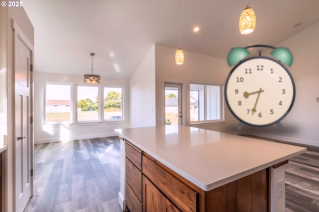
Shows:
8h33
